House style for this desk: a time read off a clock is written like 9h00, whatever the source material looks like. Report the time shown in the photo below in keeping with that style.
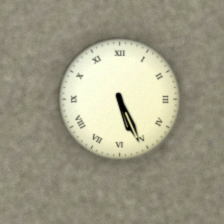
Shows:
5h26
